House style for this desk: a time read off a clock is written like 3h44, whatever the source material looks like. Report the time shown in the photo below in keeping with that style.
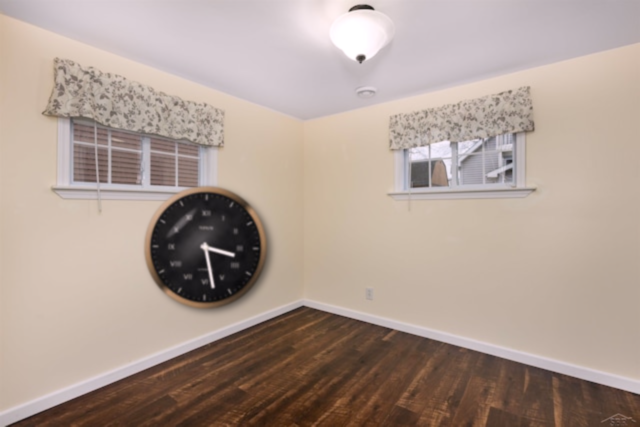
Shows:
3h28
